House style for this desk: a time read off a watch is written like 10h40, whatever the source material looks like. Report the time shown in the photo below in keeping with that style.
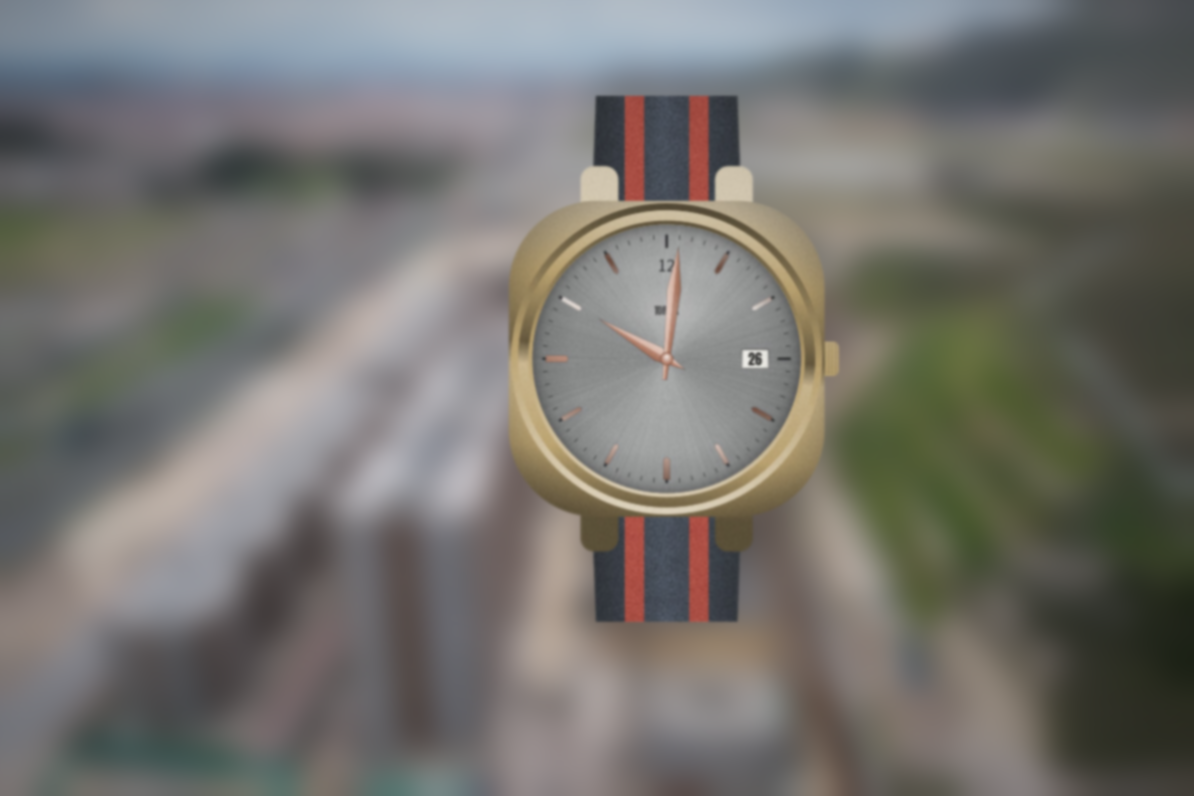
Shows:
10h01
